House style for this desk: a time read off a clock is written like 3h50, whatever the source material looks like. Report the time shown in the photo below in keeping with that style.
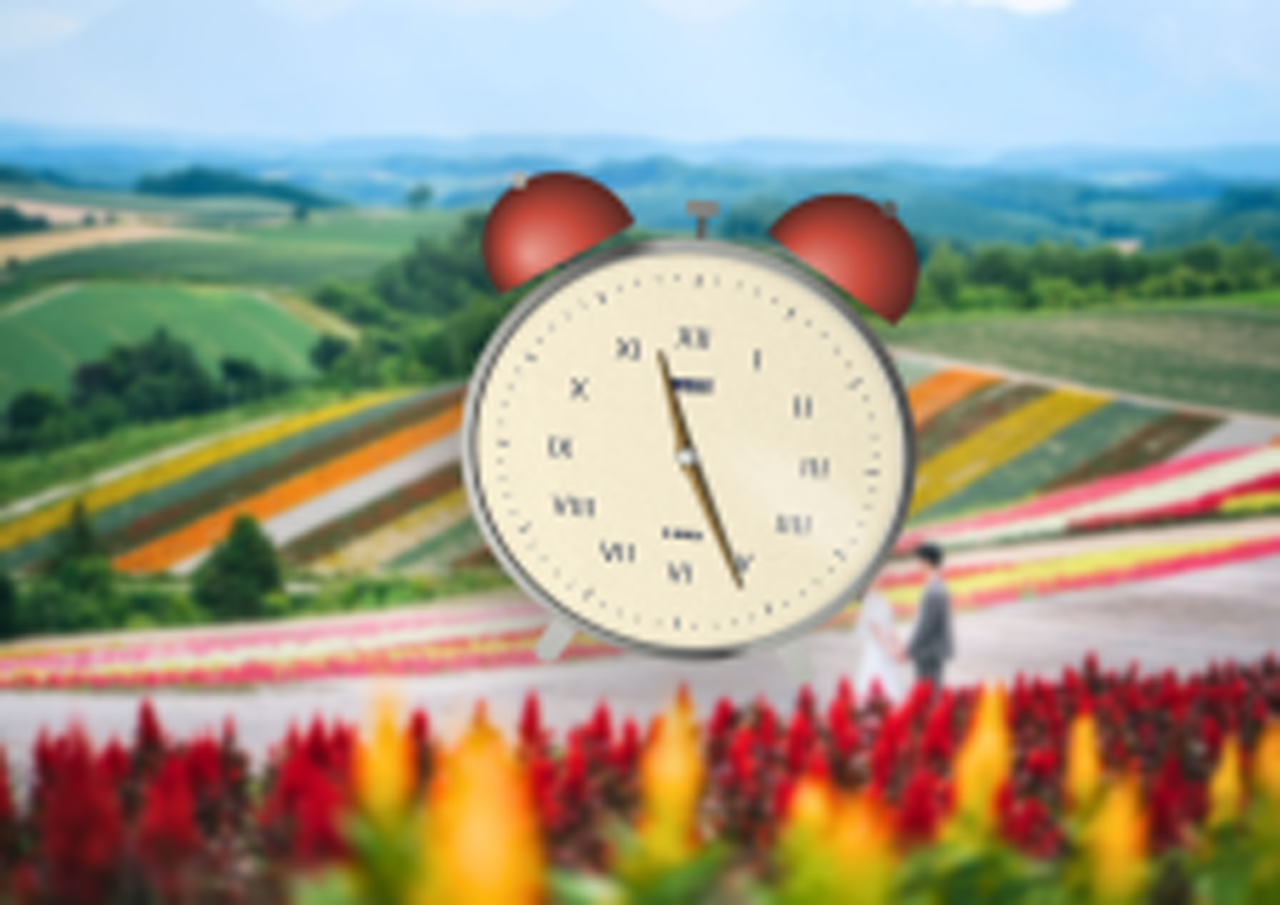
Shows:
11h26
